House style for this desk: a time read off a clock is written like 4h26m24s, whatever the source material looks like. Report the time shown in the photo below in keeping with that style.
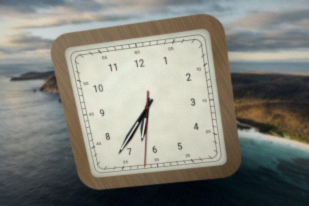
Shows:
6h36m32s
